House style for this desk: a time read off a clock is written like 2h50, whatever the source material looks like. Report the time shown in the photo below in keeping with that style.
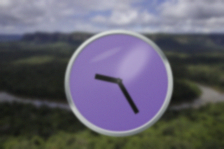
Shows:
9h25
